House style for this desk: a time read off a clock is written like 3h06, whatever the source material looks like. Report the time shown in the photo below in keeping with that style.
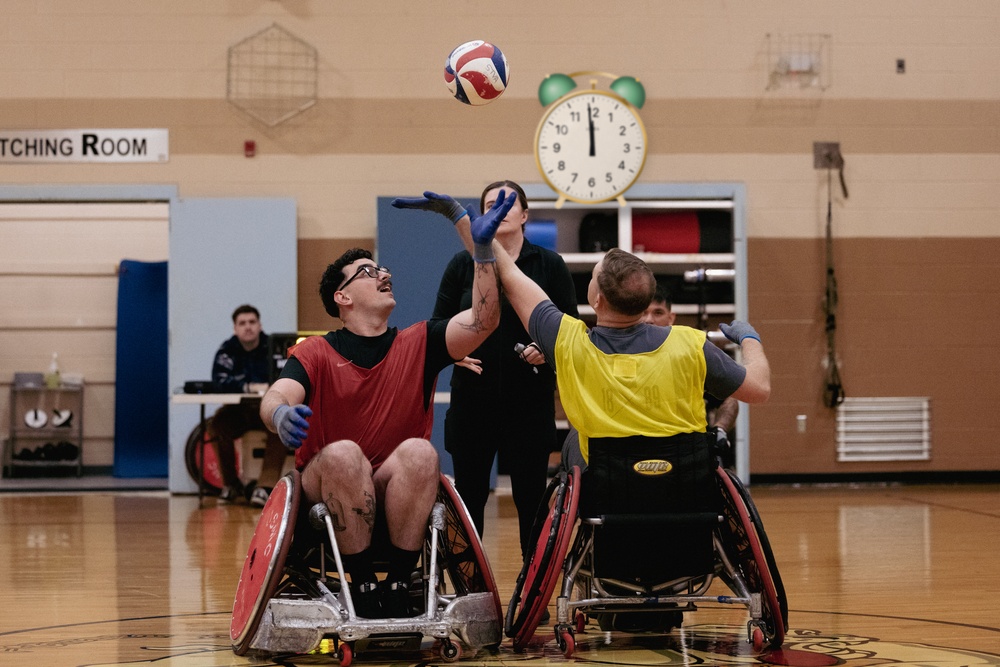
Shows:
11h59
